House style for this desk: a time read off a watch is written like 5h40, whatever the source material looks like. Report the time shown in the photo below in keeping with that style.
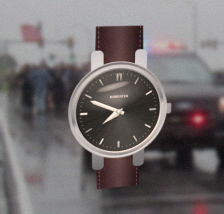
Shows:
7h49
